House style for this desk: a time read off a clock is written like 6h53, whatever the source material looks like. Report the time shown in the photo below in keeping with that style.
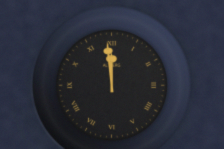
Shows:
11h59
